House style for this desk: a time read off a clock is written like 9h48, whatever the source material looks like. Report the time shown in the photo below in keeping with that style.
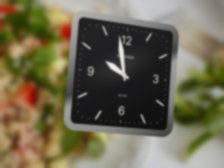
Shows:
9h58
